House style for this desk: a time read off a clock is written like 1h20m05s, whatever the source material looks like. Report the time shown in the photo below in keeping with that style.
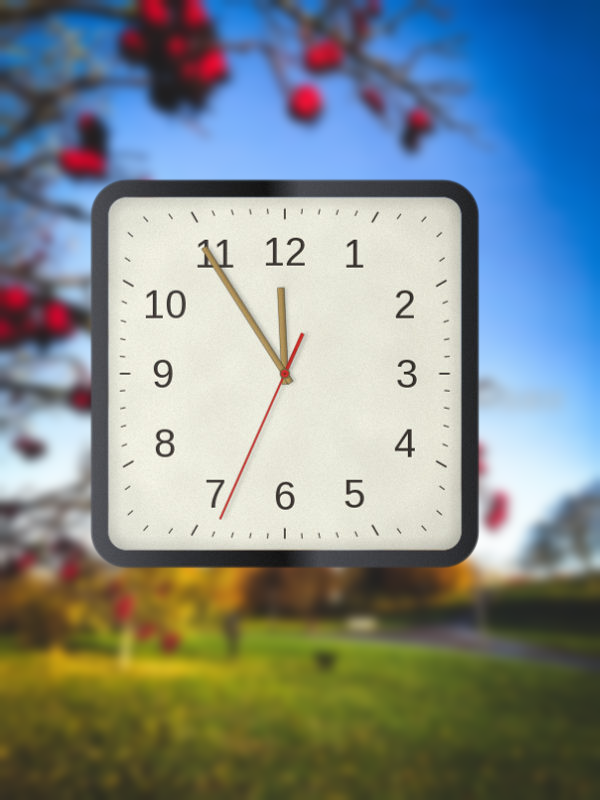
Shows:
11h54m34s
